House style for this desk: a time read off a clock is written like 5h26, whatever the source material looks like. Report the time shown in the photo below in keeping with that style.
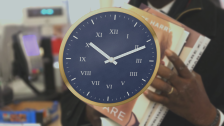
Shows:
10h11
